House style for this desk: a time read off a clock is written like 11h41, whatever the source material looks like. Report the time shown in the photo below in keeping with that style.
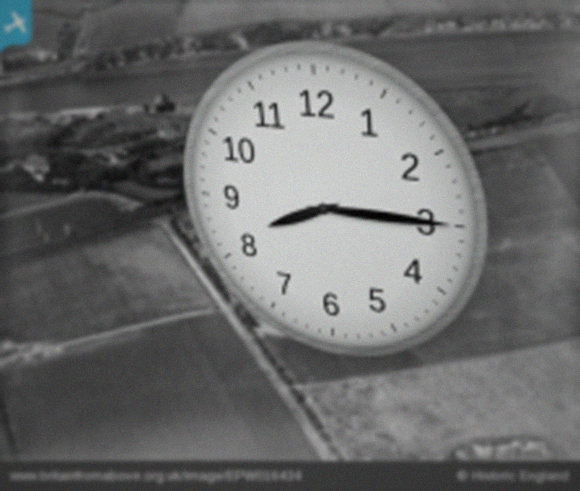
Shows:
8h15
